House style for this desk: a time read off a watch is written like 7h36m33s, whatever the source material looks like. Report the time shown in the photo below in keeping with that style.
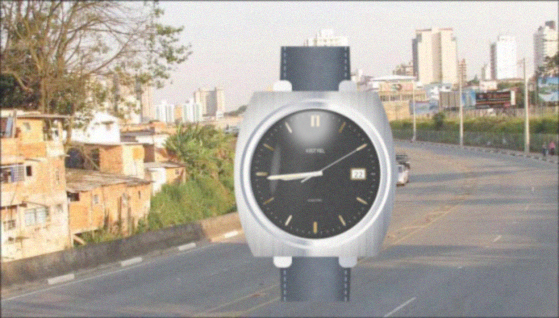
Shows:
8h44m10s
